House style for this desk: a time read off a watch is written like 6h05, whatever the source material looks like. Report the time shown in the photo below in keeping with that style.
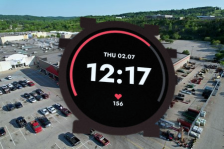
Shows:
12h17
